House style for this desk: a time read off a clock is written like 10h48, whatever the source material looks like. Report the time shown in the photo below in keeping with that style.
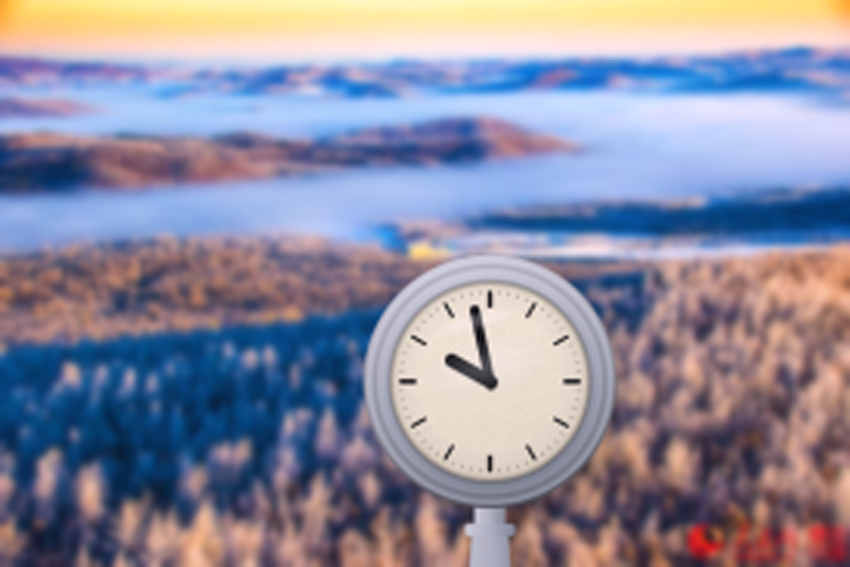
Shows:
9h58
